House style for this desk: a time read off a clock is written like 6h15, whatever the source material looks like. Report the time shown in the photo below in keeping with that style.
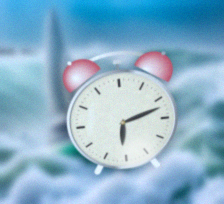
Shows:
6h12
